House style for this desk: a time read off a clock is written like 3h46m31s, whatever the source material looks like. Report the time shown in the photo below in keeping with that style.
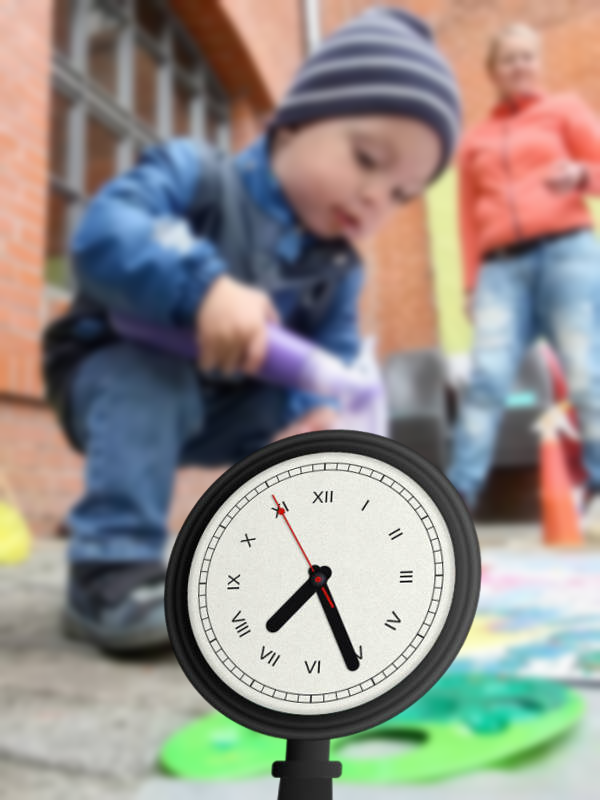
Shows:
7h25m55s
